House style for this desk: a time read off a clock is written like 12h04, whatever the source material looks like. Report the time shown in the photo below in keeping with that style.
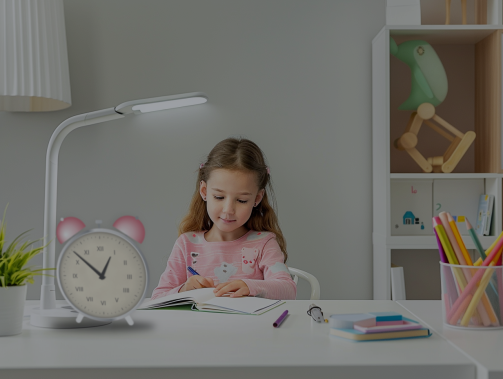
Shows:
12h52
